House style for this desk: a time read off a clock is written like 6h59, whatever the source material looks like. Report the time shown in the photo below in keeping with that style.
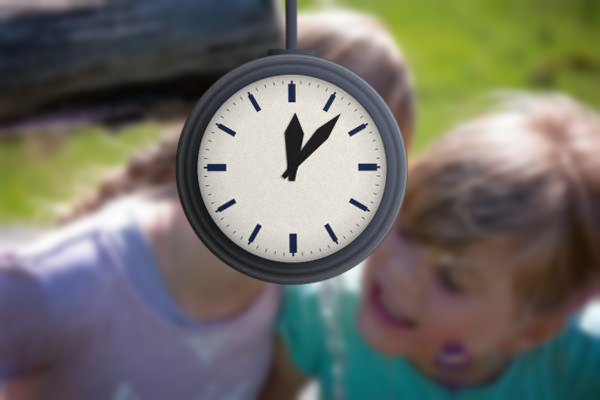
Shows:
12h07
